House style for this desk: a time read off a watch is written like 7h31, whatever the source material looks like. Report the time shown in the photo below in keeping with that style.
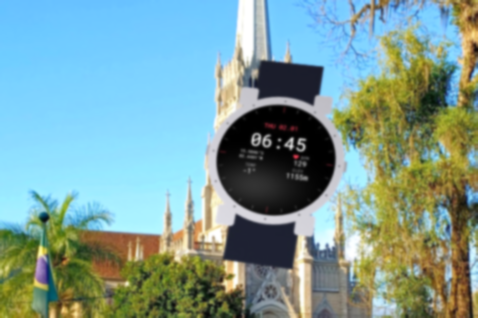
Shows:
6h45
